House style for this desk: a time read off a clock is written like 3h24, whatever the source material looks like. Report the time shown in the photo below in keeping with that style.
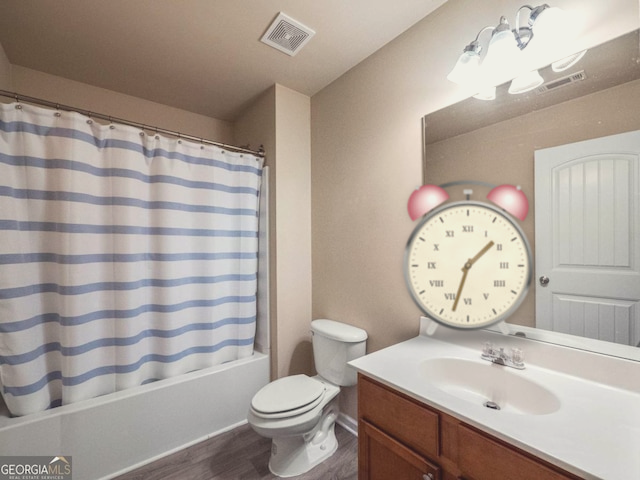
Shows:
1h33
